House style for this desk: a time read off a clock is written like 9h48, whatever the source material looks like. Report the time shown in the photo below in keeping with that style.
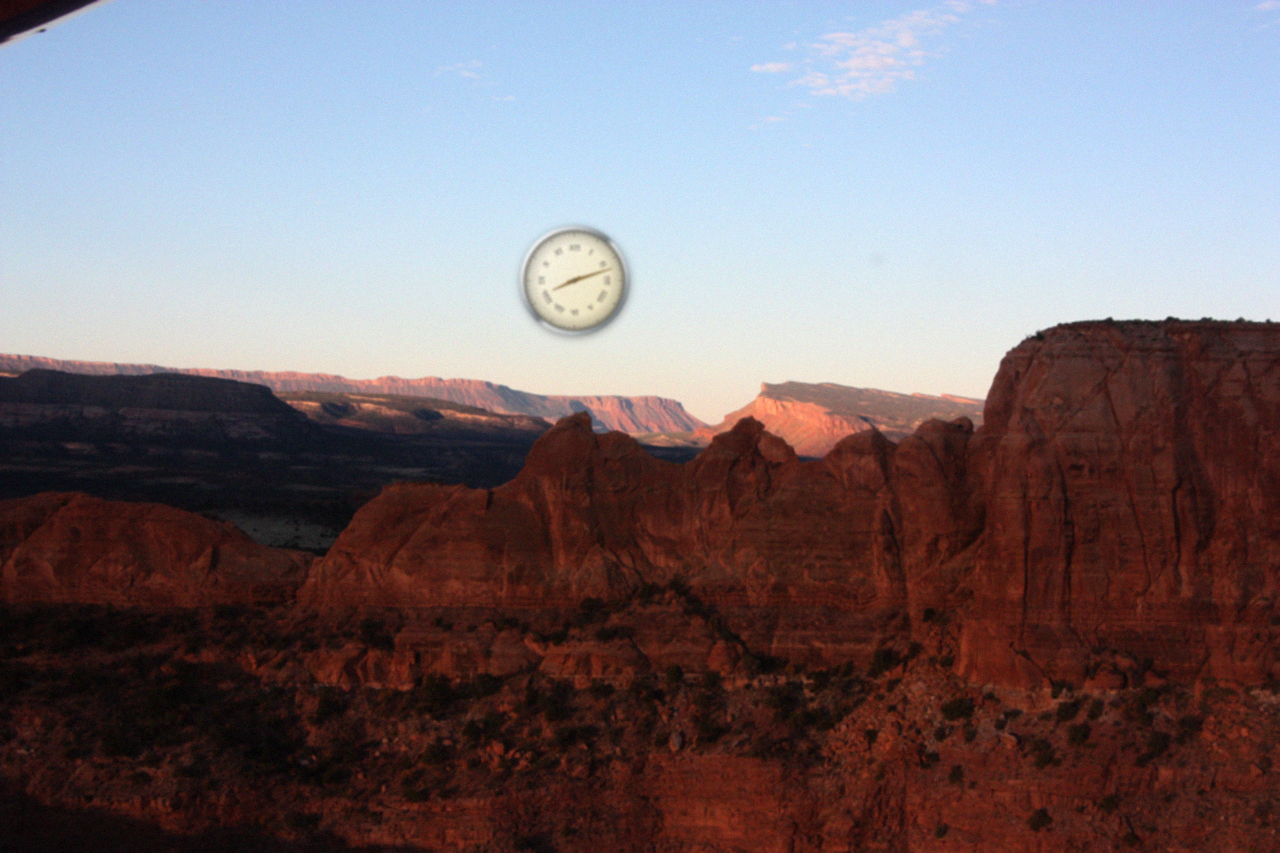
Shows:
8h12
